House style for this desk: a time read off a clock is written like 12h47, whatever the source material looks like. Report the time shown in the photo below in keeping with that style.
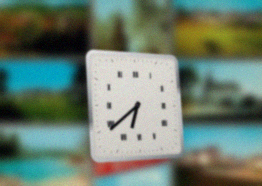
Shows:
6h39
